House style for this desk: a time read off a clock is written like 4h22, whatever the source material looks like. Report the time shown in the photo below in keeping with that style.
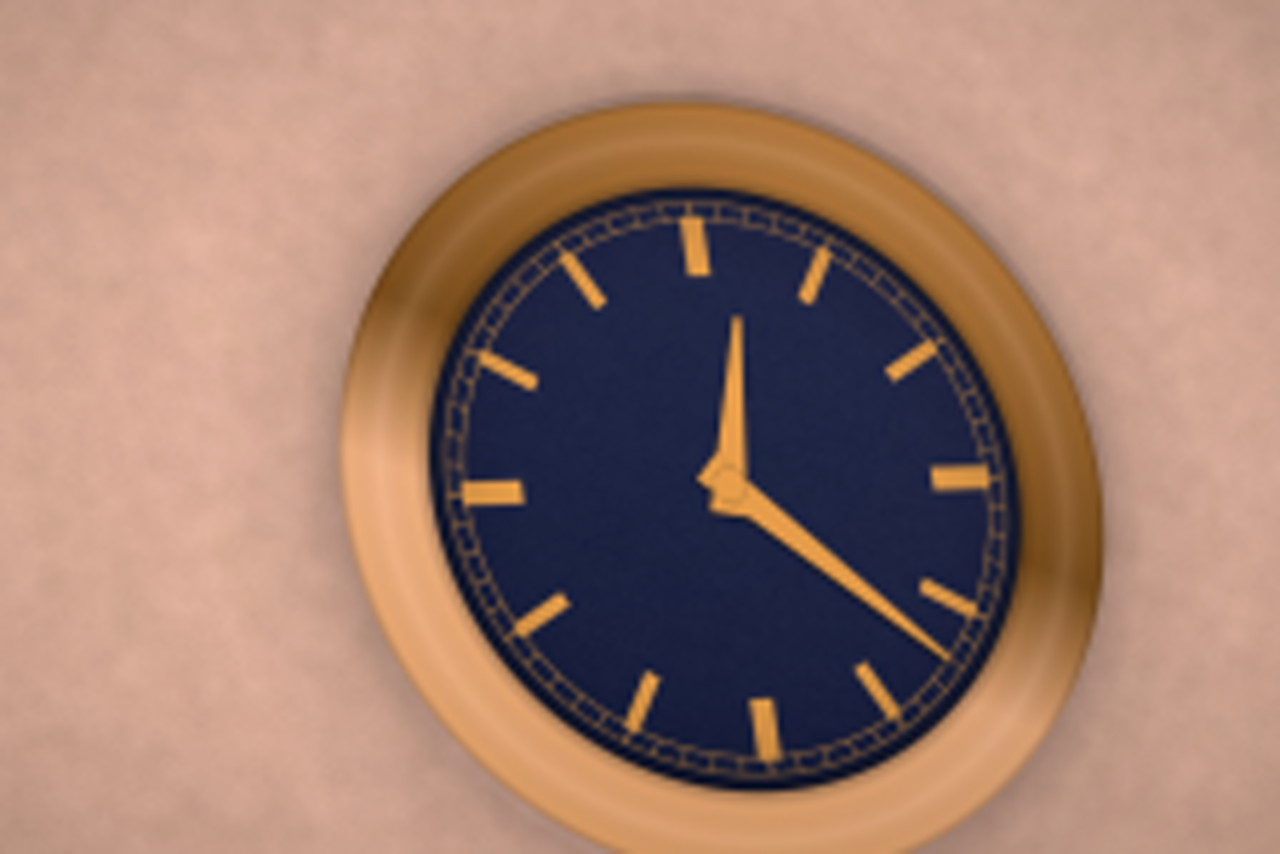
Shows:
12h22
